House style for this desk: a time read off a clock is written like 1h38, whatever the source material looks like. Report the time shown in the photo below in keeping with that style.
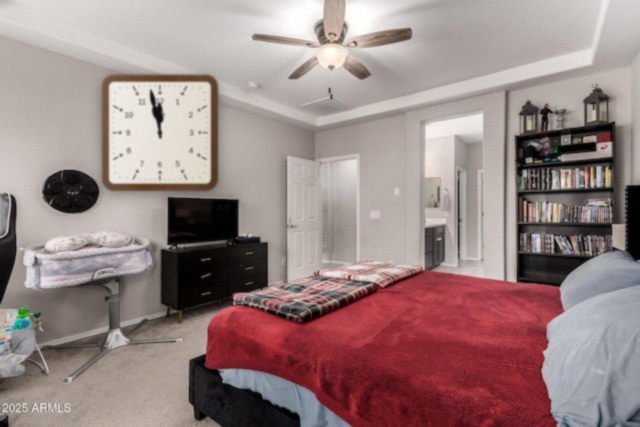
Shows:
11h58
